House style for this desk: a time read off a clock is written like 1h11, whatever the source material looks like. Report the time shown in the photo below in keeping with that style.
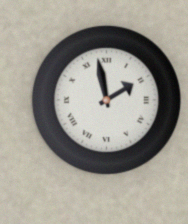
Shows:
1h58
